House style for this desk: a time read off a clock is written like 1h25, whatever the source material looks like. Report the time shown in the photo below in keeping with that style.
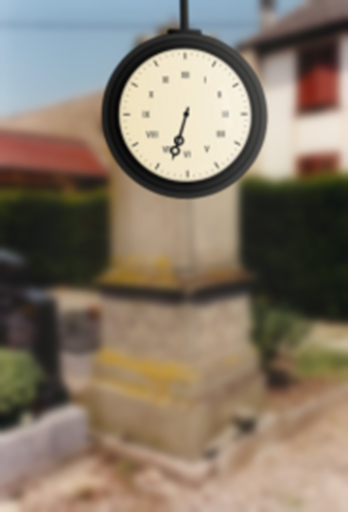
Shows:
6h33
